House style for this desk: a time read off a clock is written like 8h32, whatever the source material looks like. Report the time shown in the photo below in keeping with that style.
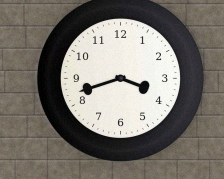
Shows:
3h42
